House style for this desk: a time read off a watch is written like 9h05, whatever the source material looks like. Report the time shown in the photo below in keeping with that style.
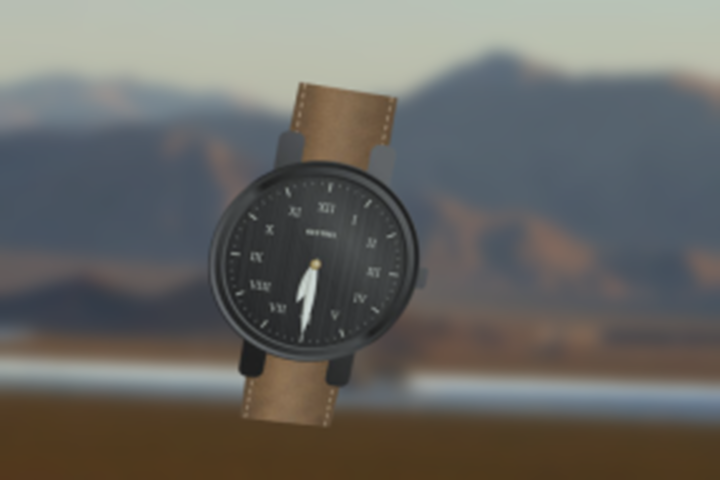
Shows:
6h30
